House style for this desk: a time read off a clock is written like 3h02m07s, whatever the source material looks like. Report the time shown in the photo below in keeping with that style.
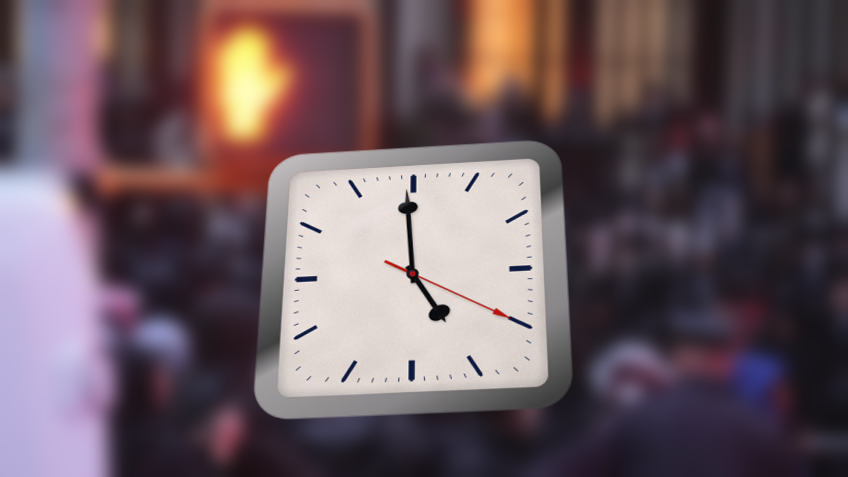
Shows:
4h59m20s
